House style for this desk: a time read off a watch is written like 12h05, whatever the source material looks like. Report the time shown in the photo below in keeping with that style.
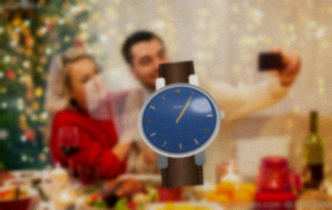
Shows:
1h05
